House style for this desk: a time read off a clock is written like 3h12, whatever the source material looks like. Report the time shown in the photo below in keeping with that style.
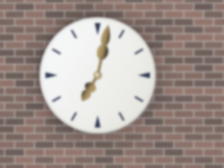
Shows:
7h02
